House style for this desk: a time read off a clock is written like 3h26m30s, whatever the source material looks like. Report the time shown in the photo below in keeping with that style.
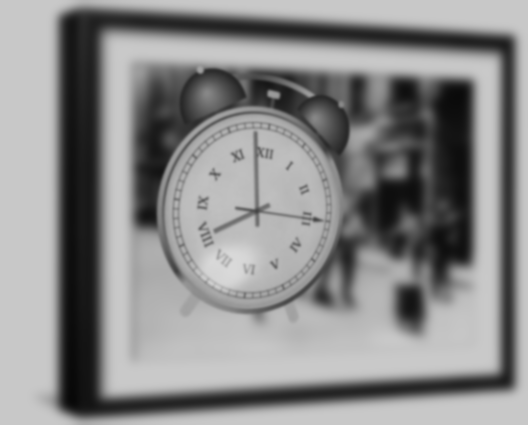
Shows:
7h58m15s
